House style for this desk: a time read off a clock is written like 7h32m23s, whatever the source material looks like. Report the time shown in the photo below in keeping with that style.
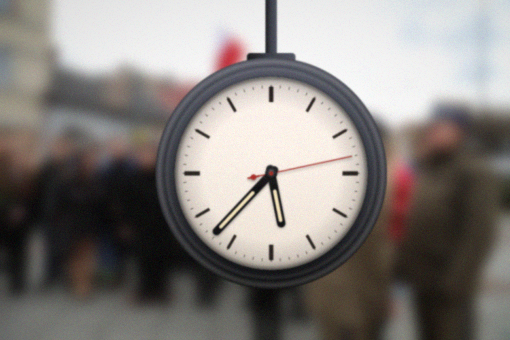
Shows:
5h37m13s
